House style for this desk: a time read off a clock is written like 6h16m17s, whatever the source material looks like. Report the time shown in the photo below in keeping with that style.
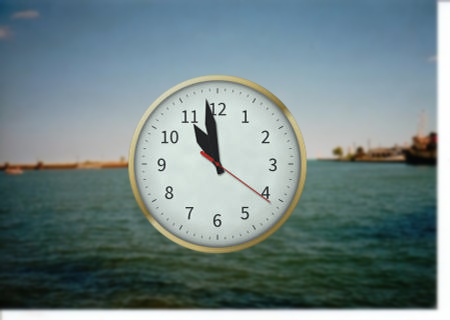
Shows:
10h58m21s
